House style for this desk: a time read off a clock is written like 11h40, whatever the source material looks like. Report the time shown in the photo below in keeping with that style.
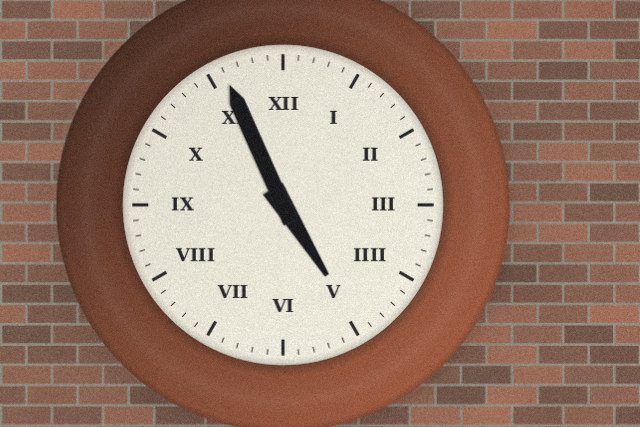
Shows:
4h56
